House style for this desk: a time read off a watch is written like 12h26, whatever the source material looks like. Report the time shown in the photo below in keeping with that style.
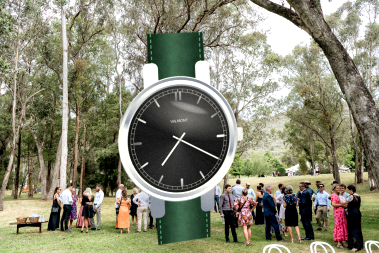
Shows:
7h20
